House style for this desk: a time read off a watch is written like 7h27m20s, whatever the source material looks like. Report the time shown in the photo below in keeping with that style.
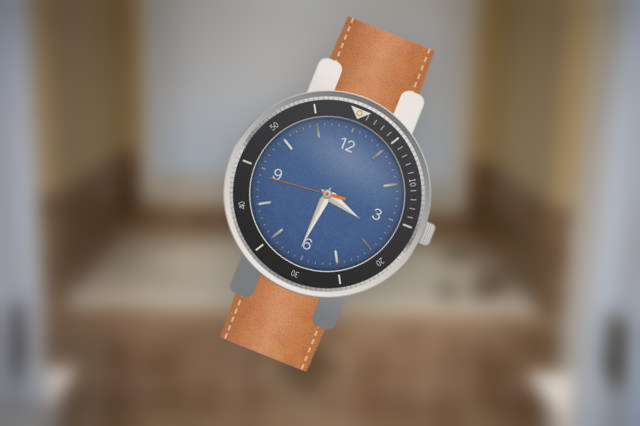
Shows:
3h30m44s
